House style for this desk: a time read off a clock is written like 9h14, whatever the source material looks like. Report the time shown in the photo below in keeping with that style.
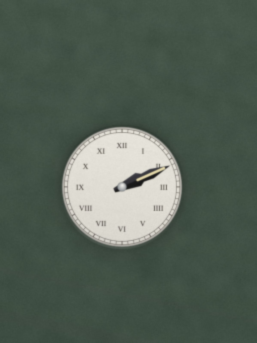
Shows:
2h11
